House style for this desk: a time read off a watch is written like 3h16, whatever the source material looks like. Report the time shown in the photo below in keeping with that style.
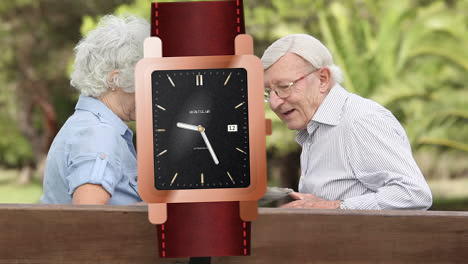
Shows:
9h26
